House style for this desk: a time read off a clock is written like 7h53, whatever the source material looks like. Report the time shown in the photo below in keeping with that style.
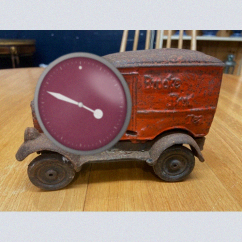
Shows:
3h48
